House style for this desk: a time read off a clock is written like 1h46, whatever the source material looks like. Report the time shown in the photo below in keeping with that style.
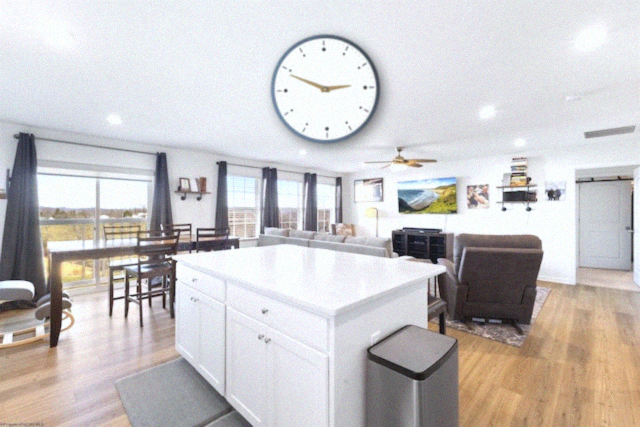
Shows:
2h49
